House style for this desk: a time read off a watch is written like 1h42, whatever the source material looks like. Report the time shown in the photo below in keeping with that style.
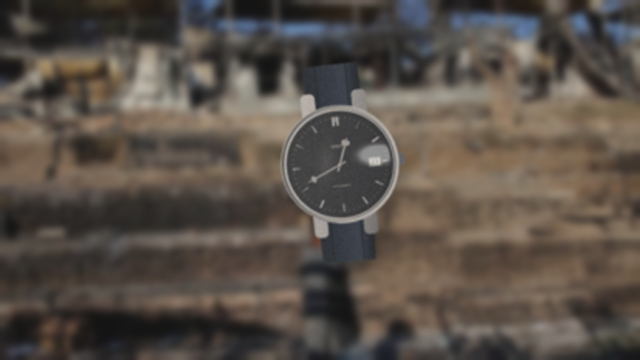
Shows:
12h41
